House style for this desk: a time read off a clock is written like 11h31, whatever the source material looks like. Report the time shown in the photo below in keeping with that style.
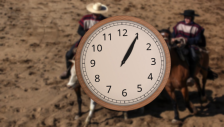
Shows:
1h05
